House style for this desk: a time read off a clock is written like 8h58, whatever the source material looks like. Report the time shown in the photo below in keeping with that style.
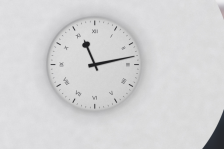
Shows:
11h13
